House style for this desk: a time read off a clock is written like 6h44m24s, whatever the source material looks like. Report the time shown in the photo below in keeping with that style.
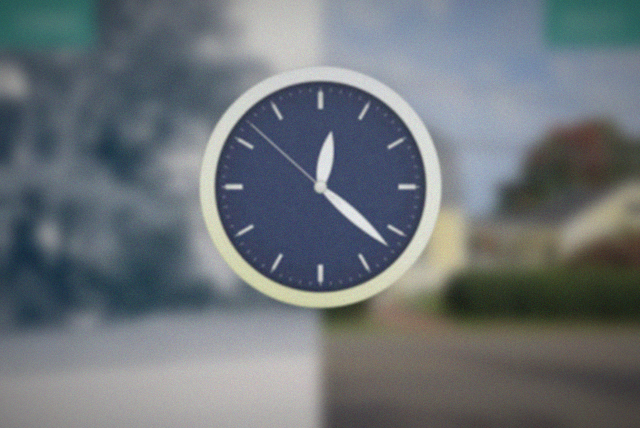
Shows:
12h21m52s
